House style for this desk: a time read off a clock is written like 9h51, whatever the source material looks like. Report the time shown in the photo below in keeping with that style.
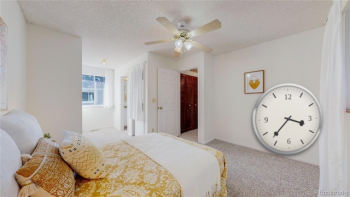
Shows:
3h37
